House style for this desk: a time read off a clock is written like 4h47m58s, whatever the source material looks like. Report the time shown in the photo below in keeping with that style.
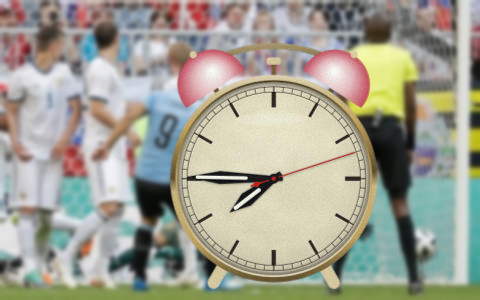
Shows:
7h45m12s
